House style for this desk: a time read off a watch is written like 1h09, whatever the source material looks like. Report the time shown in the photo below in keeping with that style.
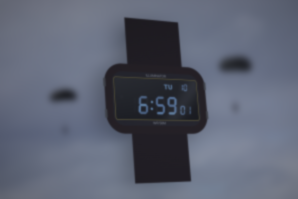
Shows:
6h59
